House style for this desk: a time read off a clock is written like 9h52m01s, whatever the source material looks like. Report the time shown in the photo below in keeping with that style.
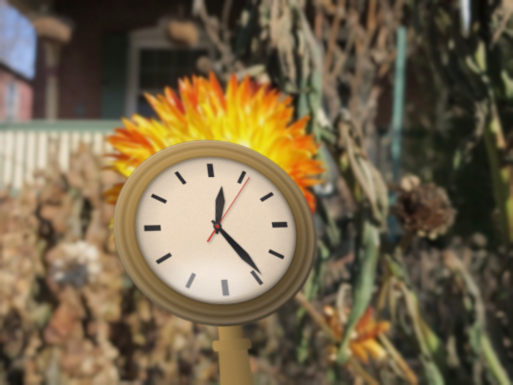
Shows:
12h24m06s
